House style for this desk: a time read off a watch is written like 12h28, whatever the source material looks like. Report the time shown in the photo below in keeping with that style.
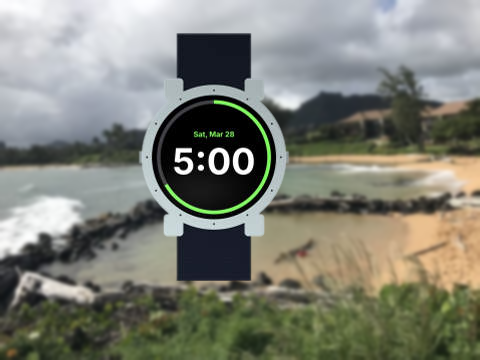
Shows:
5h00
